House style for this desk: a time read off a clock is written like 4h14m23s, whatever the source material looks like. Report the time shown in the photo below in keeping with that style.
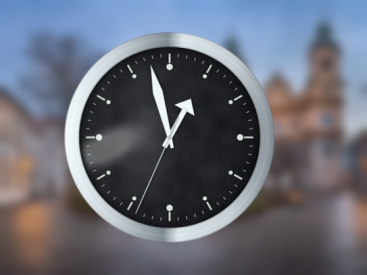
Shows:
12h57m34s
